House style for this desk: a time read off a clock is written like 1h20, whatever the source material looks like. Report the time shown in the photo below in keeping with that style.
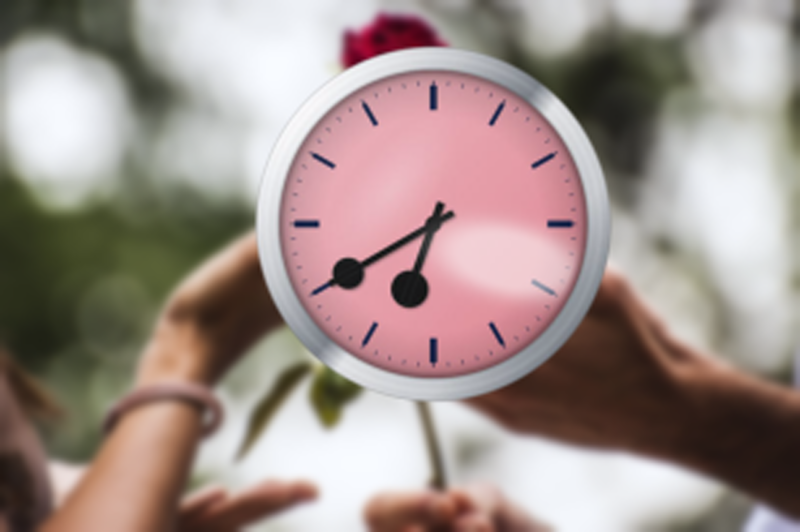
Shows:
6h40
